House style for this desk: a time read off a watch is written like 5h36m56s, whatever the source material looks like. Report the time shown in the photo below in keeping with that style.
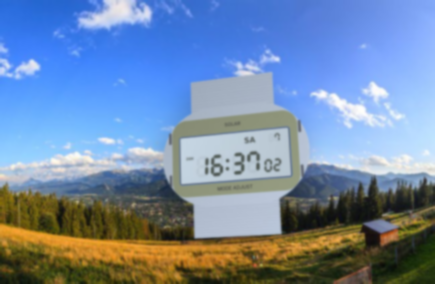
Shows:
16h37m02s
